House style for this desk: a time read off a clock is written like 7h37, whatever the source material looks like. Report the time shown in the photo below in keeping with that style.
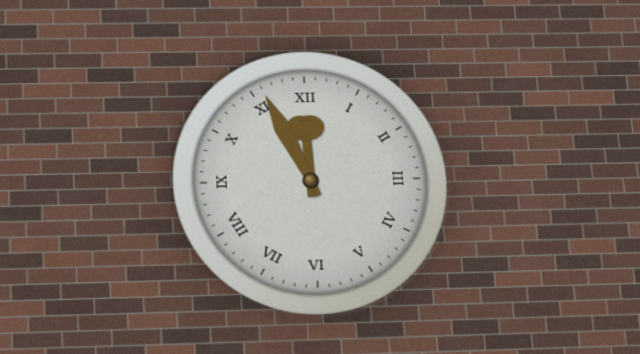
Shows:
11h56
